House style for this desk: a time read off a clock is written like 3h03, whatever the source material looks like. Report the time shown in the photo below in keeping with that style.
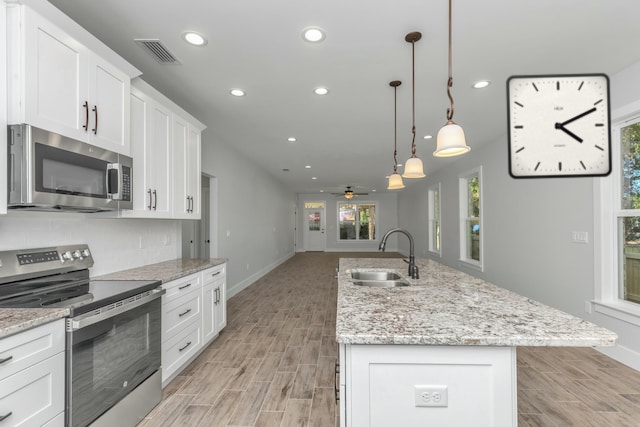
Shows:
4h11
